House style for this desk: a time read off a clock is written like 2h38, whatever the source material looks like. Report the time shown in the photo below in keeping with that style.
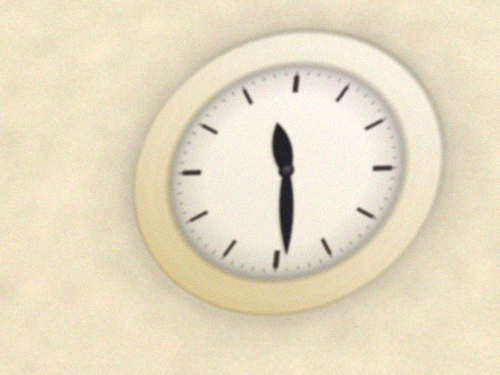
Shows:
11h29
